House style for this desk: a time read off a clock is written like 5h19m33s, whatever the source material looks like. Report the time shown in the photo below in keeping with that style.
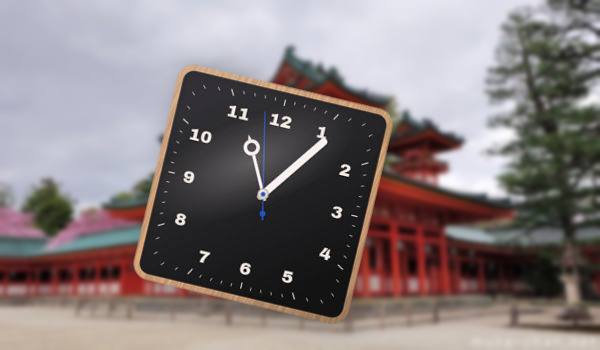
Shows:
11h05m58s
